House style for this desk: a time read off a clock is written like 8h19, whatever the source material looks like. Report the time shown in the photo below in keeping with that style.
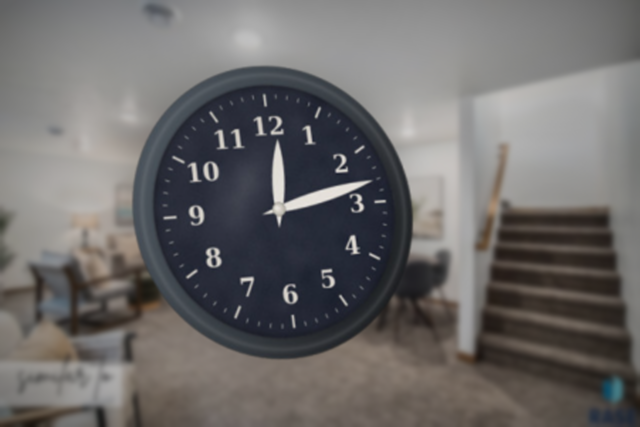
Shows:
12h13
